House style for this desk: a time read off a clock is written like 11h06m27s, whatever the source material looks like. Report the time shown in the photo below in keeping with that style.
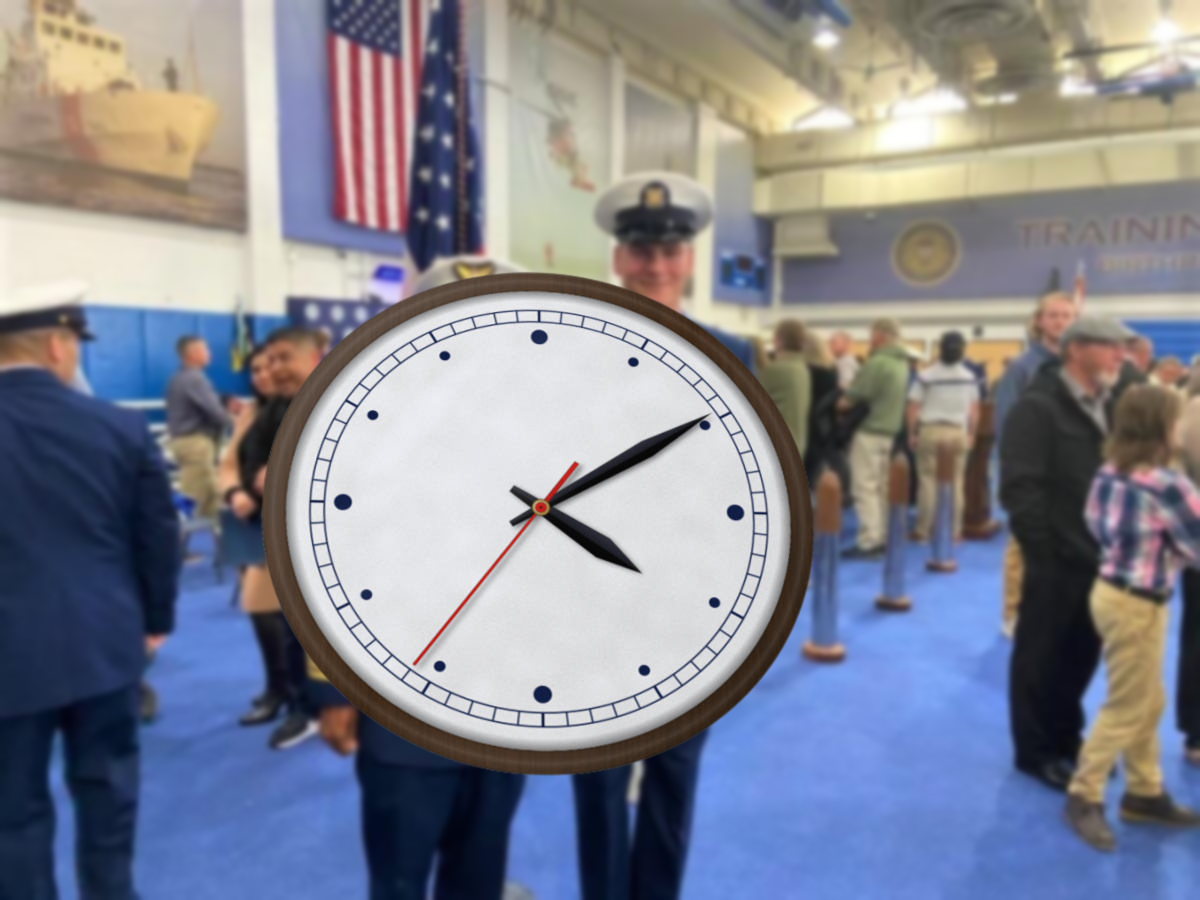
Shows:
4h09m36s
